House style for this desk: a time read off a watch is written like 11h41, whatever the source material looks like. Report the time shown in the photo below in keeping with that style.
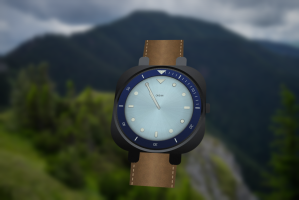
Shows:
10h55
